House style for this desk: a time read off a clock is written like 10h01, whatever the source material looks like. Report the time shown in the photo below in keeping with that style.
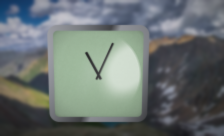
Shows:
11h04
